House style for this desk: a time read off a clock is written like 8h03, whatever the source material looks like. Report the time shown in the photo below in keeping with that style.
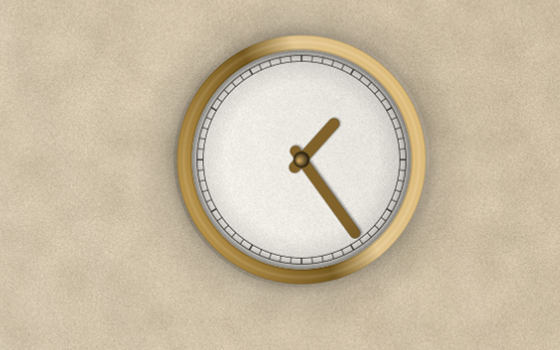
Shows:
1h24
